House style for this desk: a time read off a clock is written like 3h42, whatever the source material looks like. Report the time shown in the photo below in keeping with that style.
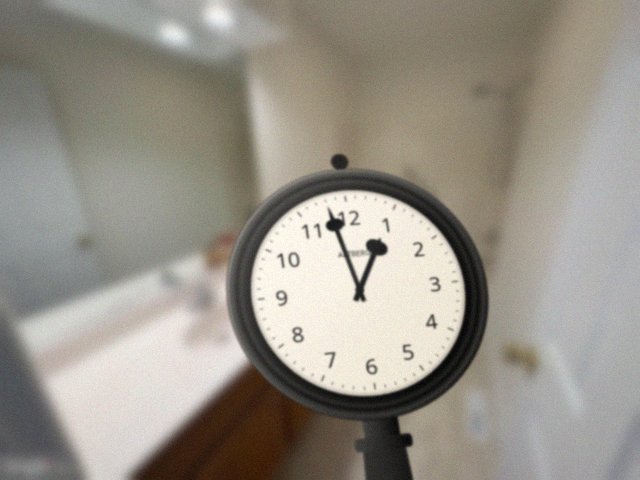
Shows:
12h58
